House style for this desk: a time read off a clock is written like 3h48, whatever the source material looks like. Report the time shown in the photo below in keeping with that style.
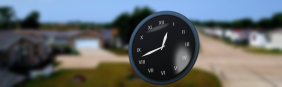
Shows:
12h42
